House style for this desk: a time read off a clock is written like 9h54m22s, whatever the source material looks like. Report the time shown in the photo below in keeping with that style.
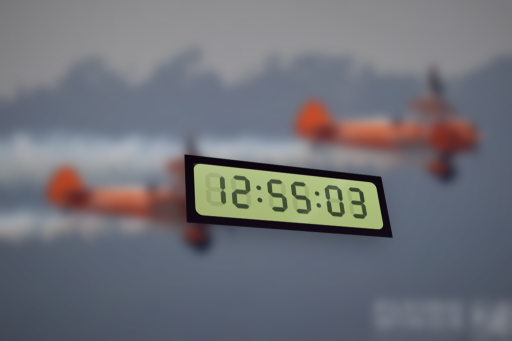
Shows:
12h55m03s
